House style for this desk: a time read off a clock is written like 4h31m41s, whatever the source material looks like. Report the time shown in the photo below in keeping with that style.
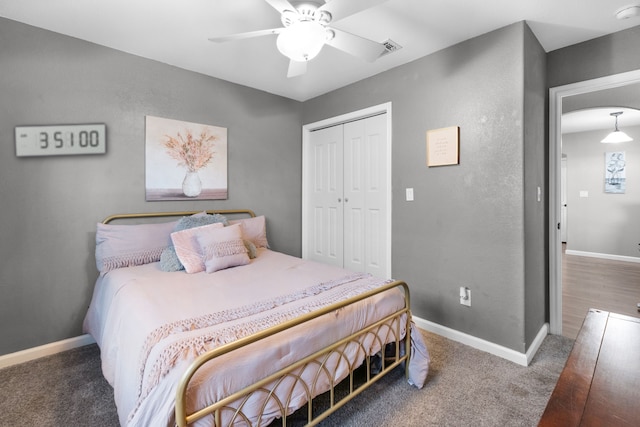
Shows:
3h51m00s
